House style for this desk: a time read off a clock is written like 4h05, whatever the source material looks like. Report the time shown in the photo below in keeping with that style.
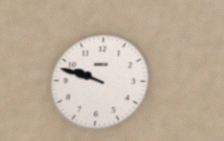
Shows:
9h48
